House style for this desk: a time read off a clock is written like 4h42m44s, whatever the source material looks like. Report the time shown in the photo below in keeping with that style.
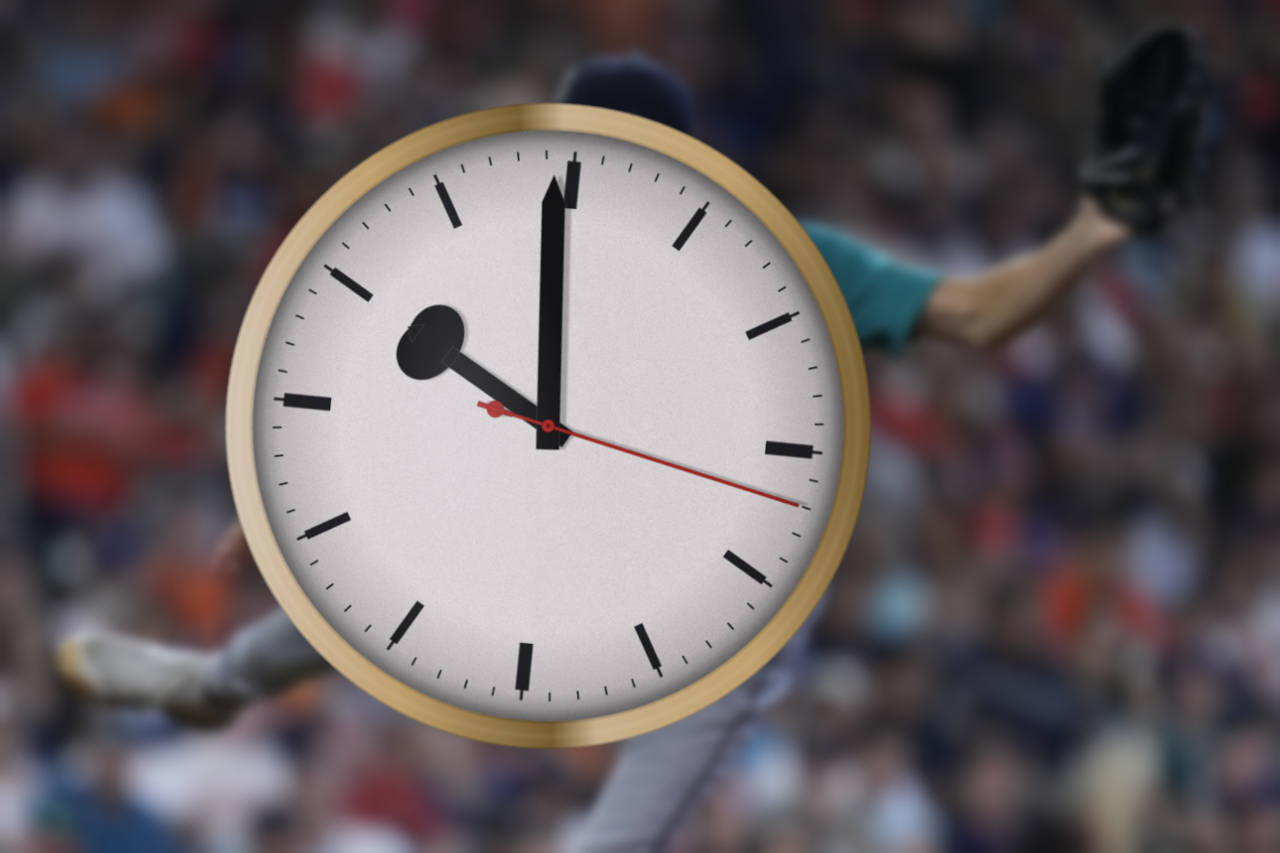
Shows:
9h59m17s
